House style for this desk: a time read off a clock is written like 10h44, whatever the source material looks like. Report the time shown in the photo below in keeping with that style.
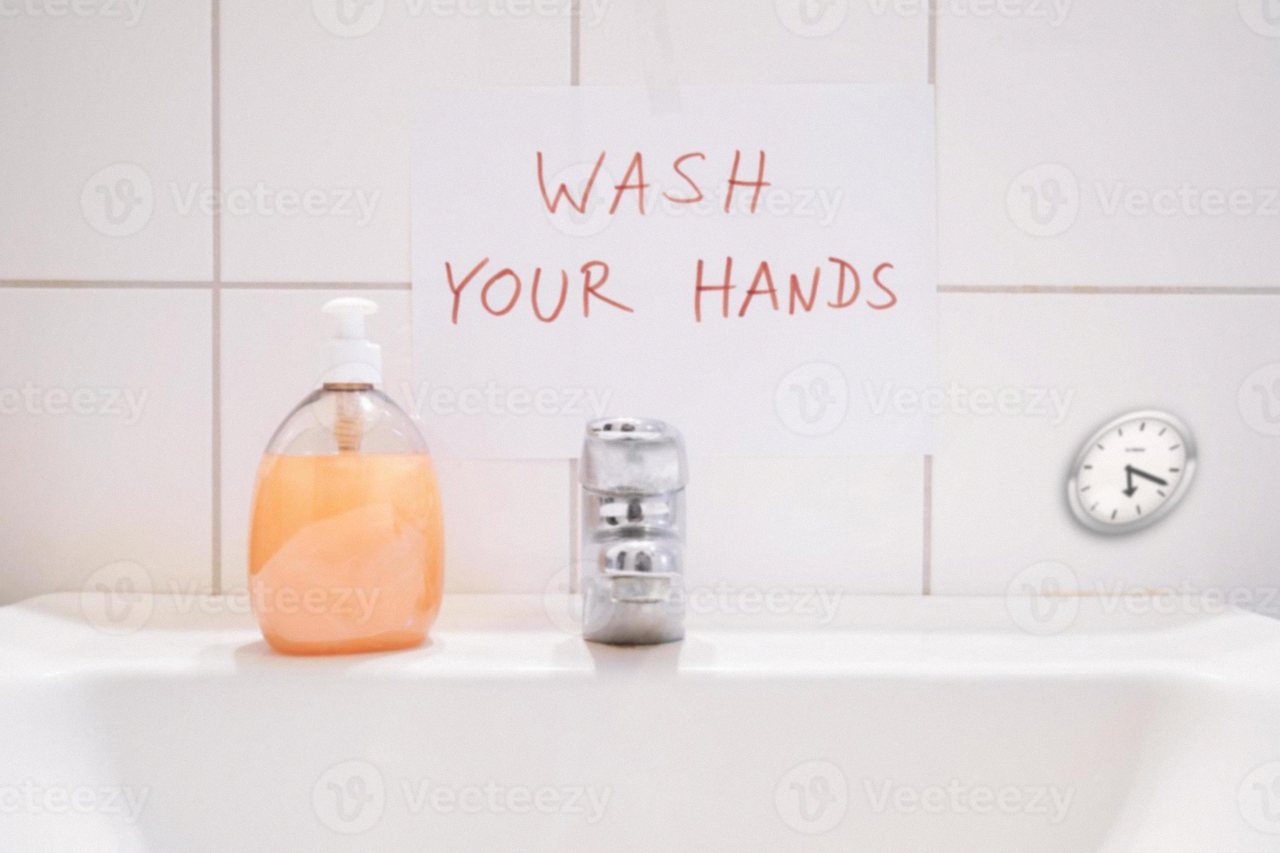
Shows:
5h18
